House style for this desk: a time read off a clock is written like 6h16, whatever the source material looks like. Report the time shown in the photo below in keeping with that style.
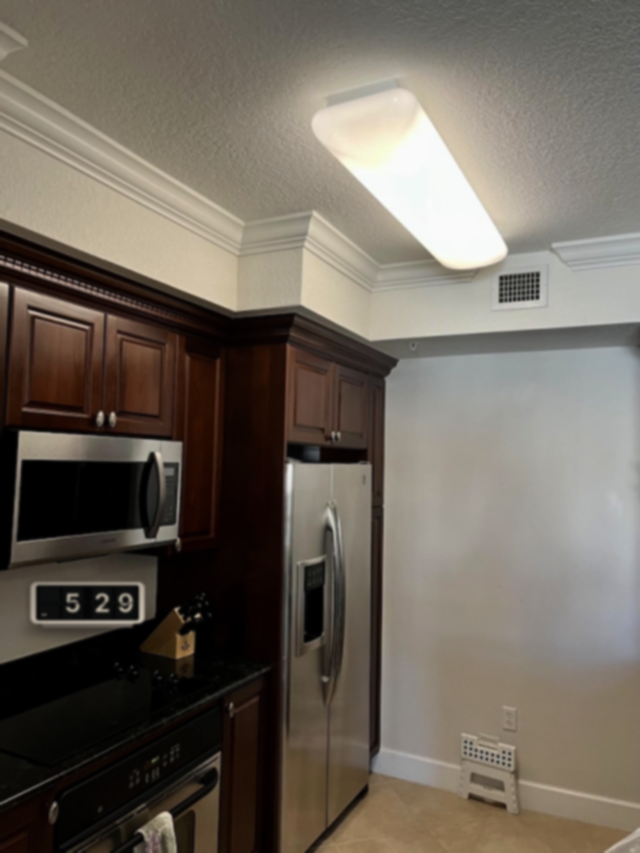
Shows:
5h29
